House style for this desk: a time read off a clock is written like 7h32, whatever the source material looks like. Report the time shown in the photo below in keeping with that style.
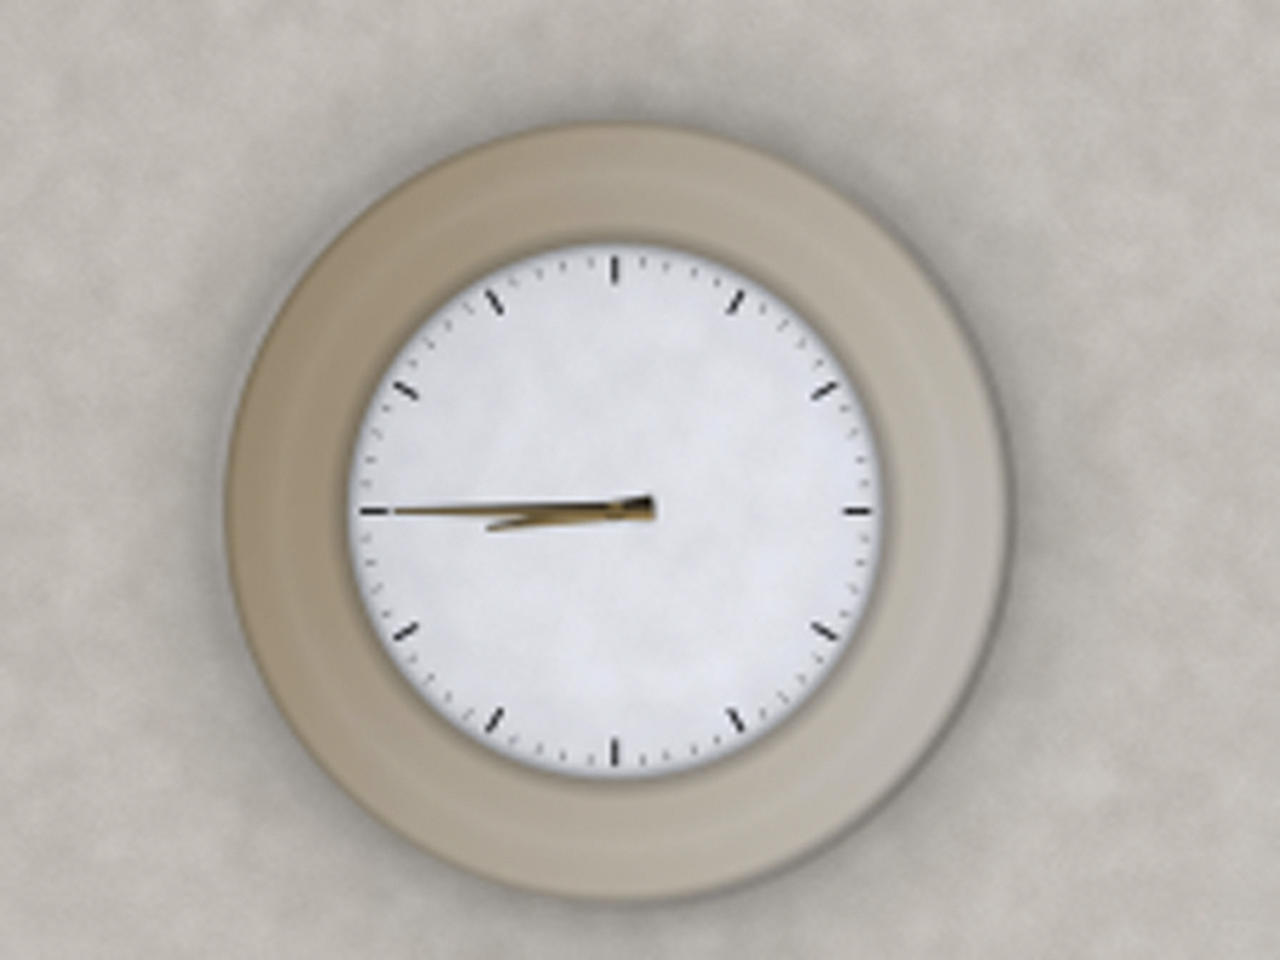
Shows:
8h45
